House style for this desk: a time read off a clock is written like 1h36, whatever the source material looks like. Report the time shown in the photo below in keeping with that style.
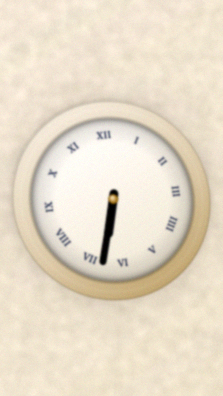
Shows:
6h33
